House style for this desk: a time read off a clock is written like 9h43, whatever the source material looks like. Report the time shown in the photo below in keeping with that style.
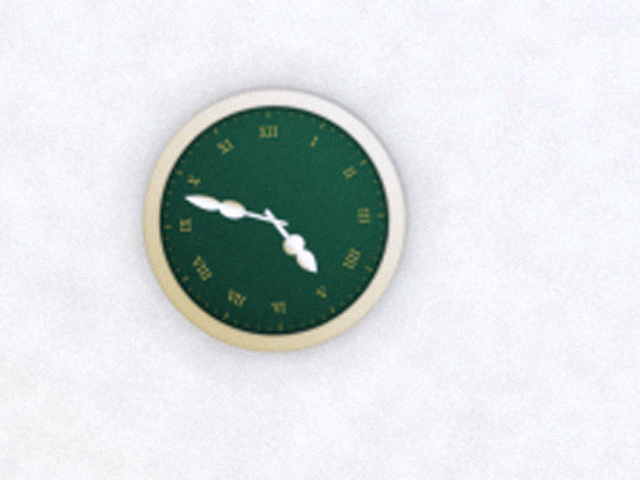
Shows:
4h48
